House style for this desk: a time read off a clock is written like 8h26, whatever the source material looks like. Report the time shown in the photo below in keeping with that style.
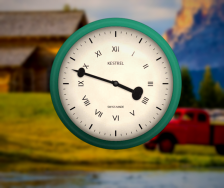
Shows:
3h48
